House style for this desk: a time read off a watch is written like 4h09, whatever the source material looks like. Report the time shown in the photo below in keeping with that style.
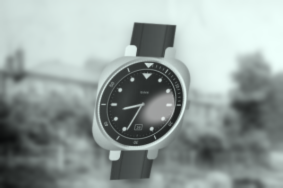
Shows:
8h34
